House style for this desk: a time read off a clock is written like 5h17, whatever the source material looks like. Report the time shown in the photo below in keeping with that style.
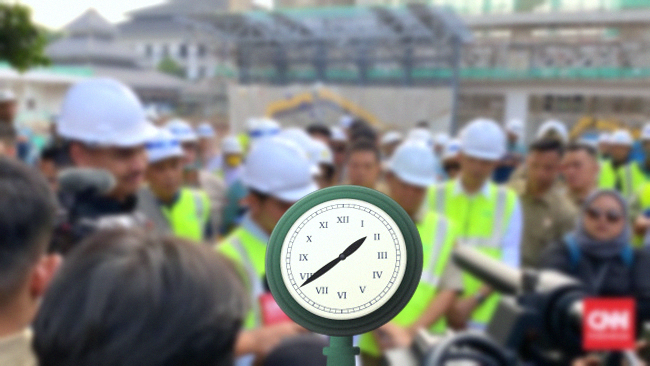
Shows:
1h39
